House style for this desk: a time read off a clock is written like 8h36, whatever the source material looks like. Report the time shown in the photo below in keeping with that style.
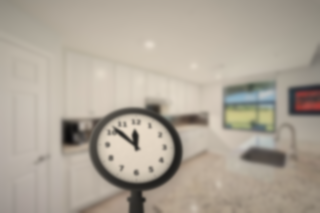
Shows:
11h52
